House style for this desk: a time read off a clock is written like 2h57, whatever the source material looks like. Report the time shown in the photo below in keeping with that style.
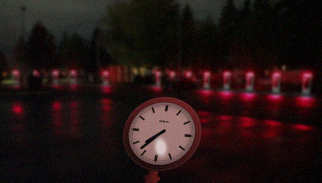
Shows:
7h37
